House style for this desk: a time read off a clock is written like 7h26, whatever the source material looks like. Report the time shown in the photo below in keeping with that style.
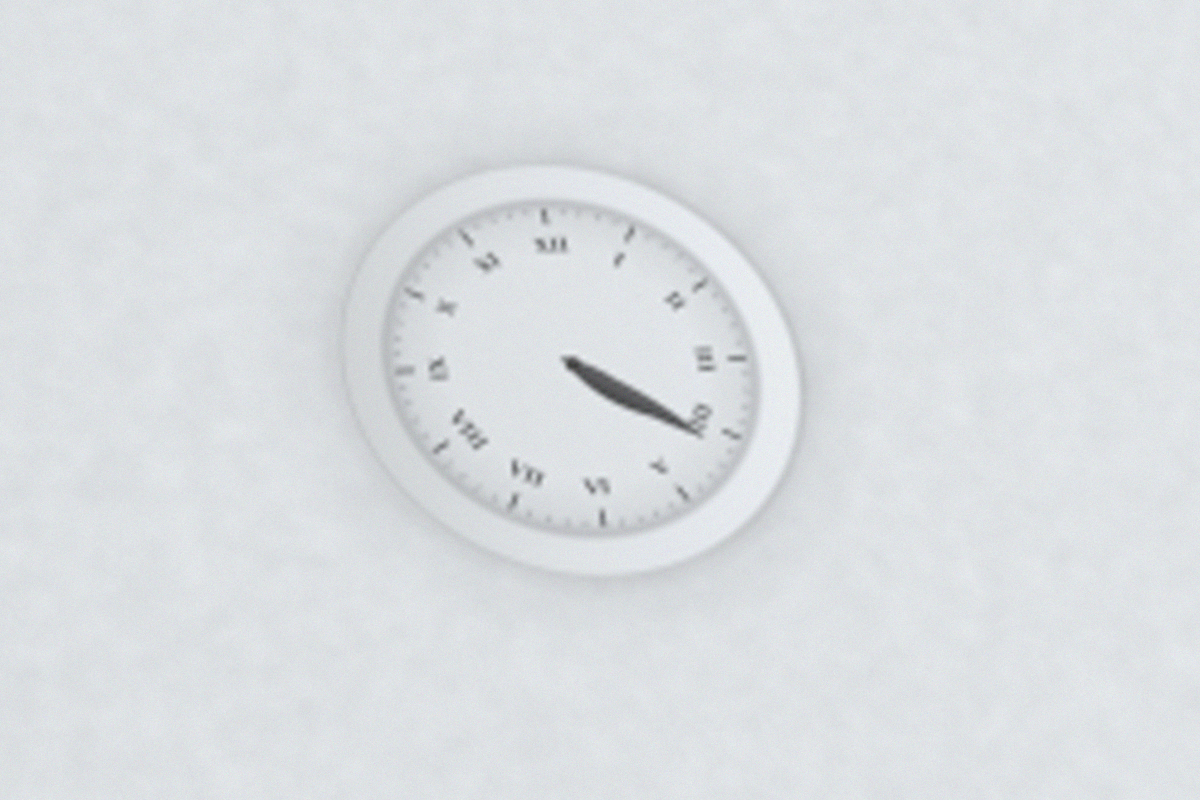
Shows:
4h21
